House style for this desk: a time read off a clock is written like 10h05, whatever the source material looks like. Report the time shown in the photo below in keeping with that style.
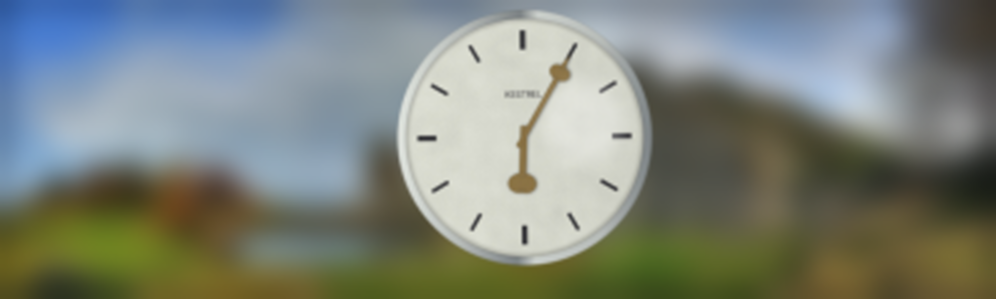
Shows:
6h05
